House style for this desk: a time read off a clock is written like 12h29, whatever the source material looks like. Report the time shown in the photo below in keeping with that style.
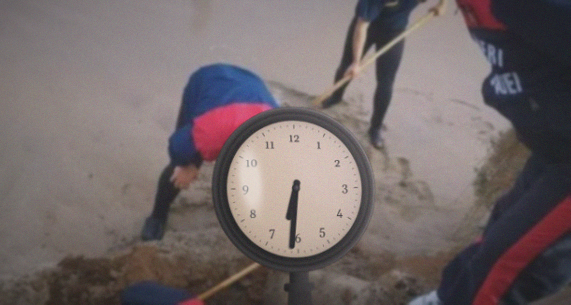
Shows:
6h31
